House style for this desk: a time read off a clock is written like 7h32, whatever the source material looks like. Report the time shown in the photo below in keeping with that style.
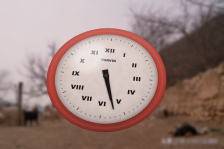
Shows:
5h27
